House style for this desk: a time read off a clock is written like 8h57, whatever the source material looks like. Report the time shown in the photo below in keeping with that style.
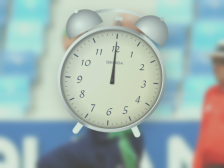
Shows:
12h00
